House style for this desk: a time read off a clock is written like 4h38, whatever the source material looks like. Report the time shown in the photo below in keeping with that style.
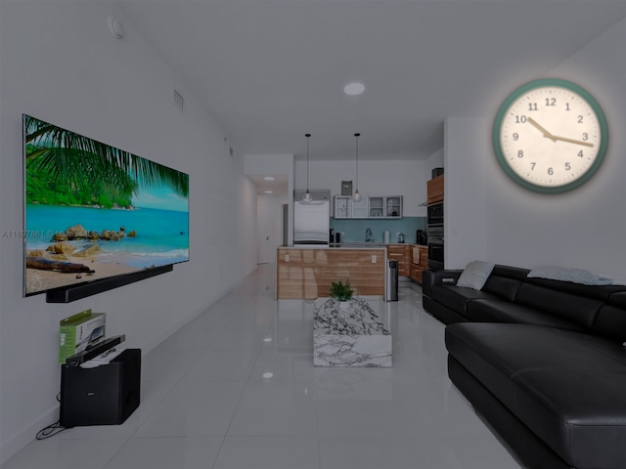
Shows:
10h17
